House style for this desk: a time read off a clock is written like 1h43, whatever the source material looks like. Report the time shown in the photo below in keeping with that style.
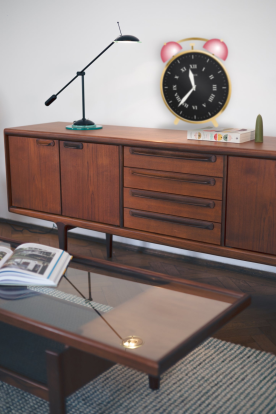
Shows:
11h37
